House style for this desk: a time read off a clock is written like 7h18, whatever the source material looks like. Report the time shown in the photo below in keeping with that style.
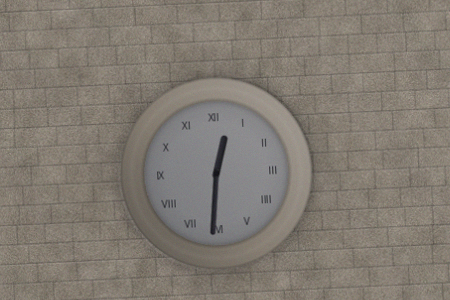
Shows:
12h31
